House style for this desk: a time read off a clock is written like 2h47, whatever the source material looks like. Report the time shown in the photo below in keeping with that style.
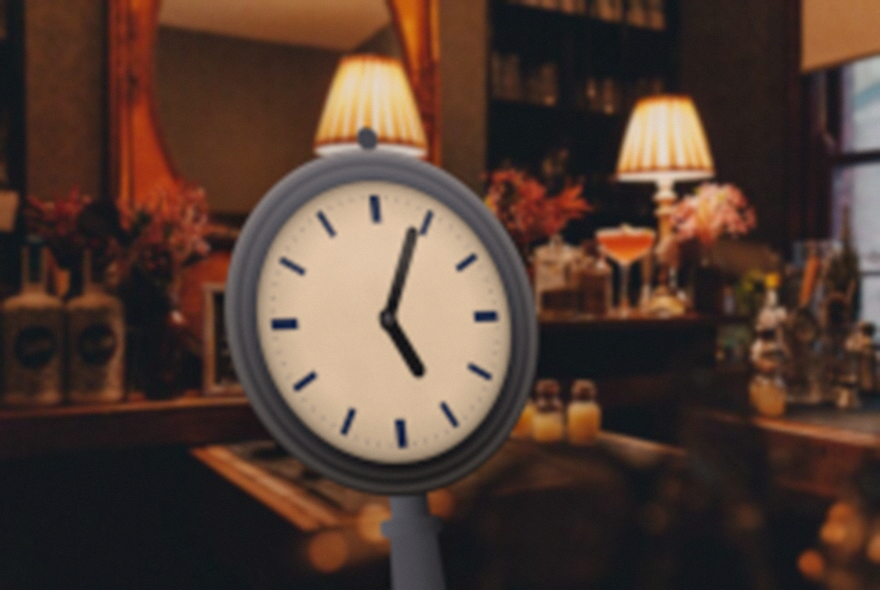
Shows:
5h04
